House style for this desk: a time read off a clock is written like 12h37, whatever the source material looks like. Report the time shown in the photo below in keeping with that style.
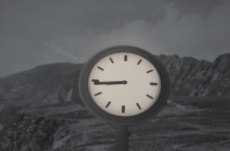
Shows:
8h44
